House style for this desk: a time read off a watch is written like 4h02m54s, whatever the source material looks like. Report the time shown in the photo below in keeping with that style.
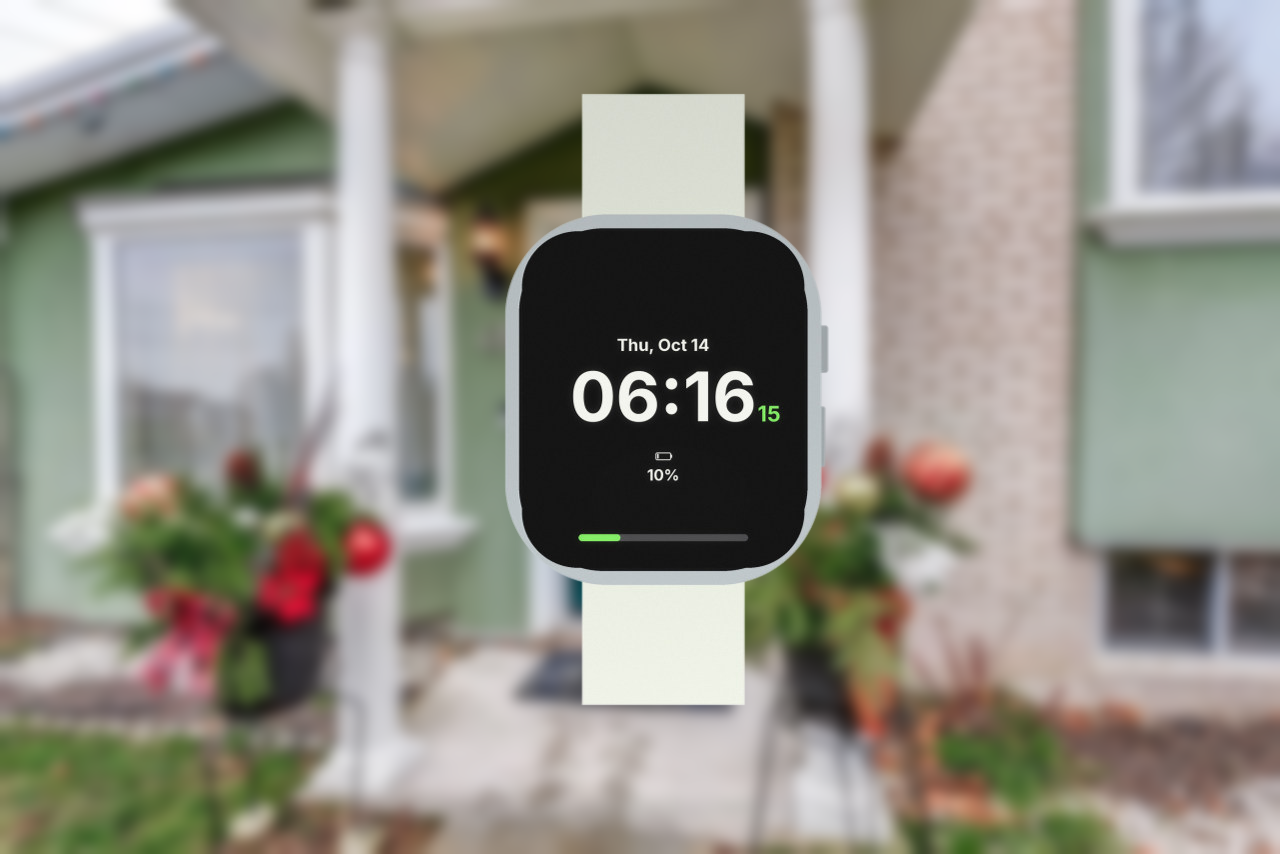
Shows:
6h16m15s
